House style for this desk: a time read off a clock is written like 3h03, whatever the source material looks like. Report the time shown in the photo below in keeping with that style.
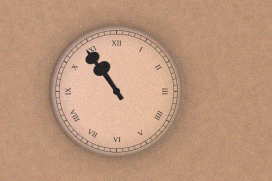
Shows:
10h54
